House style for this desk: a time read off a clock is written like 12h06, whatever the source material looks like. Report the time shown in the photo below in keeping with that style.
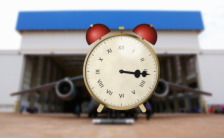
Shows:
3h16
